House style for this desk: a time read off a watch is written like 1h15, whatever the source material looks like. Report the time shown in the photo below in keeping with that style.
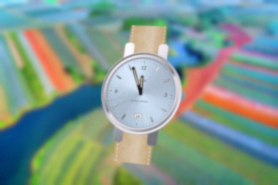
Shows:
11h56
